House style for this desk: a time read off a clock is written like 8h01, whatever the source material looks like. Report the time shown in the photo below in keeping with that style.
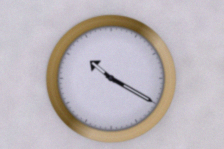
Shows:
10h20
